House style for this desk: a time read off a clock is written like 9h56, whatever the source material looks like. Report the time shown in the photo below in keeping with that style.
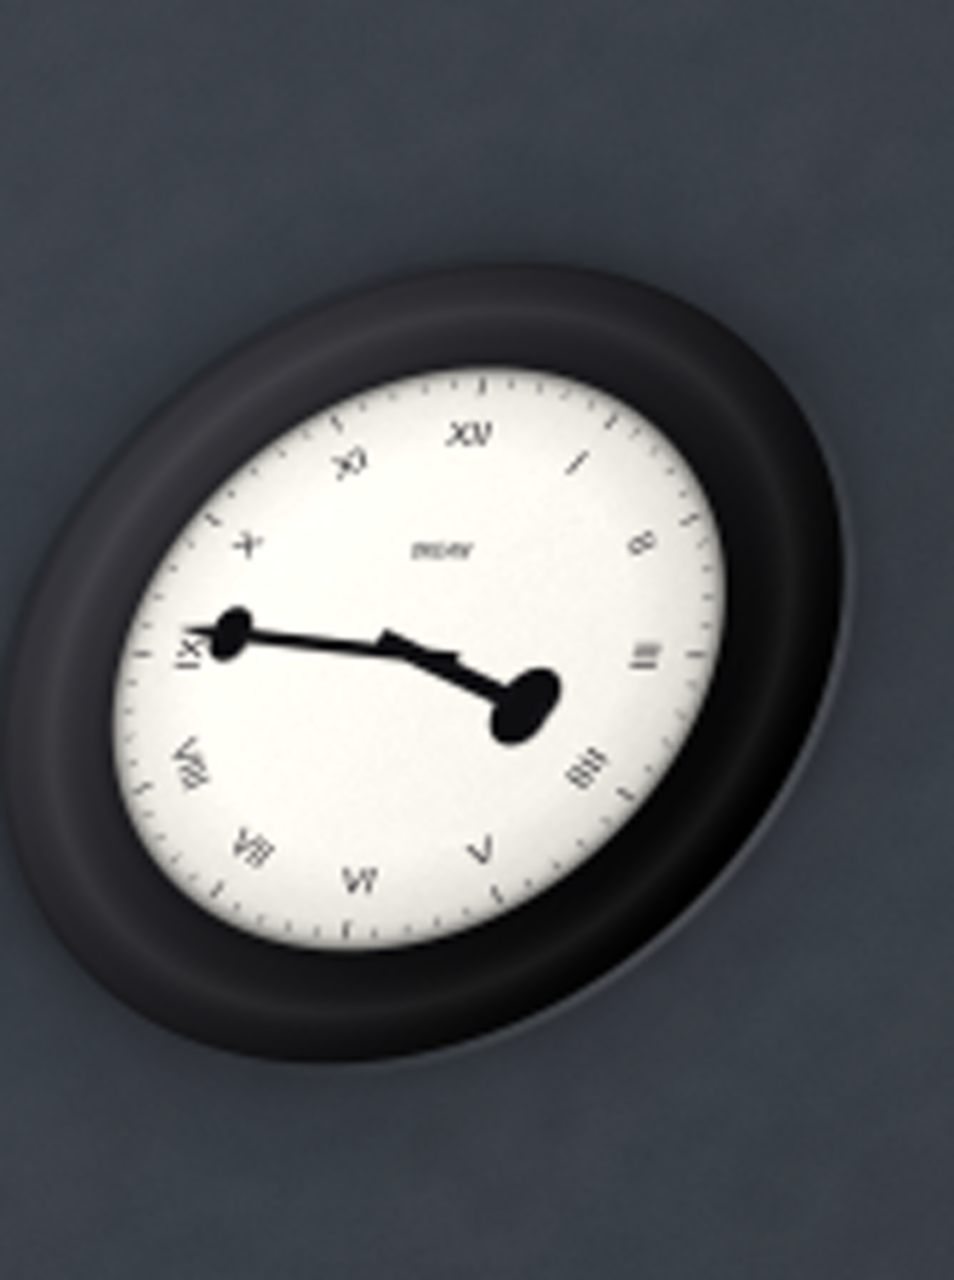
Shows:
3h46
